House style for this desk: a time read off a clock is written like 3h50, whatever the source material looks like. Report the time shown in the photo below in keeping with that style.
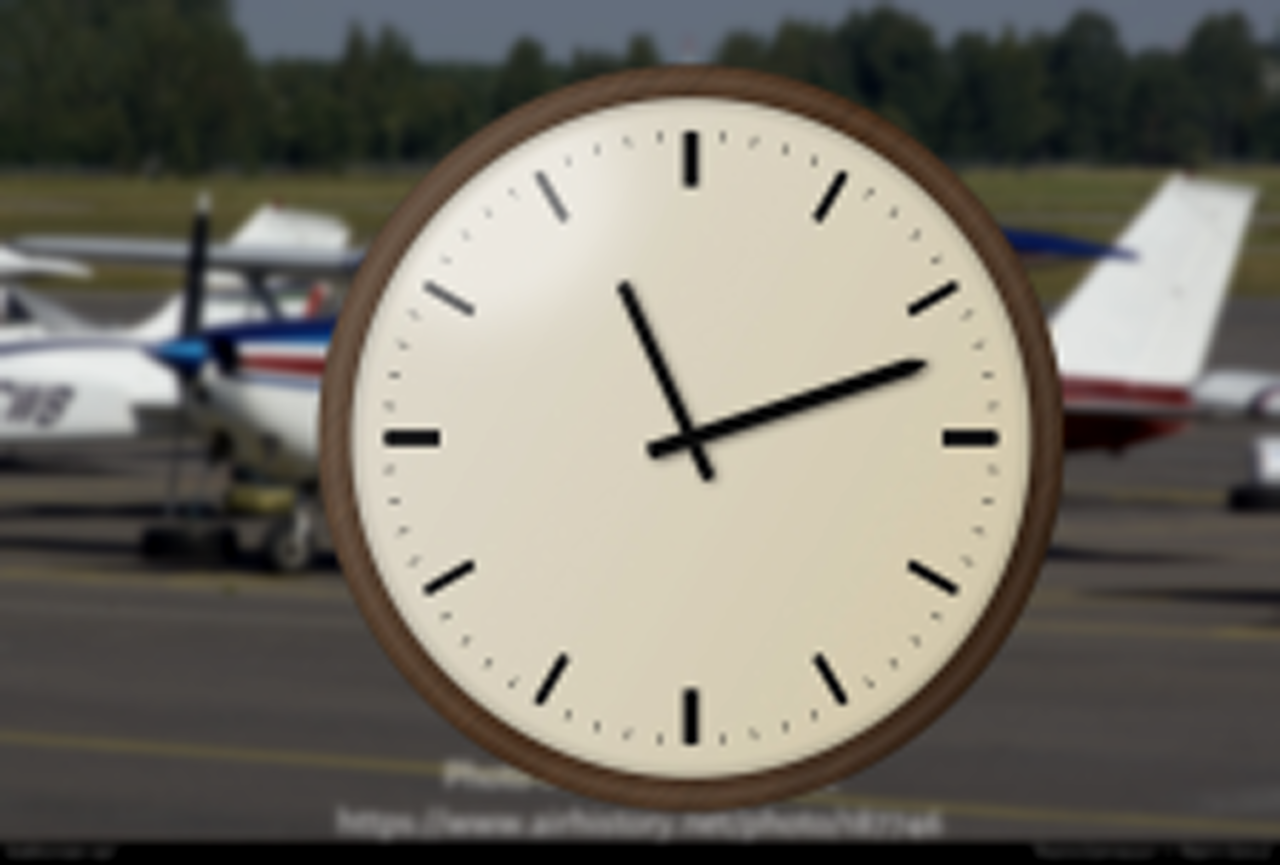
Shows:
11h12
